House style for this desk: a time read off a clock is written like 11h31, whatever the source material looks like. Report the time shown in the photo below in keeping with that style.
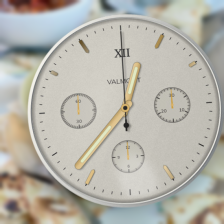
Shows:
12h37
